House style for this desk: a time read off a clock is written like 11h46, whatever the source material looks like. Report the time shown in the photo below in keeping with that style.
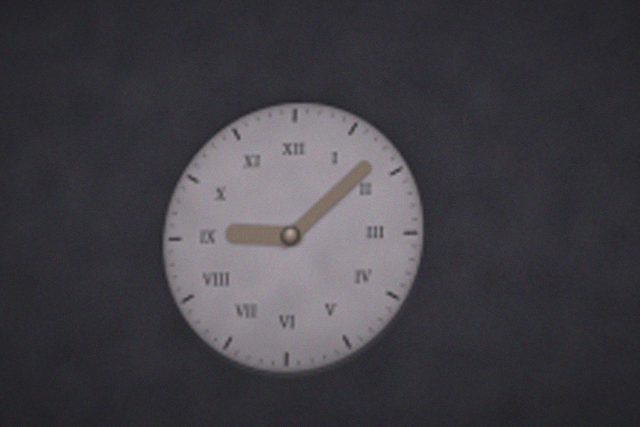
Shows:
9h08
